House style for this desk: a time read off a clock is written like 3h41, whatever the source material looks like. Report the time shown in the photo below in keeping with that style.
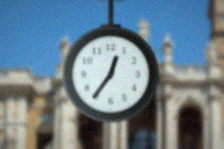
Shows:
12h36
